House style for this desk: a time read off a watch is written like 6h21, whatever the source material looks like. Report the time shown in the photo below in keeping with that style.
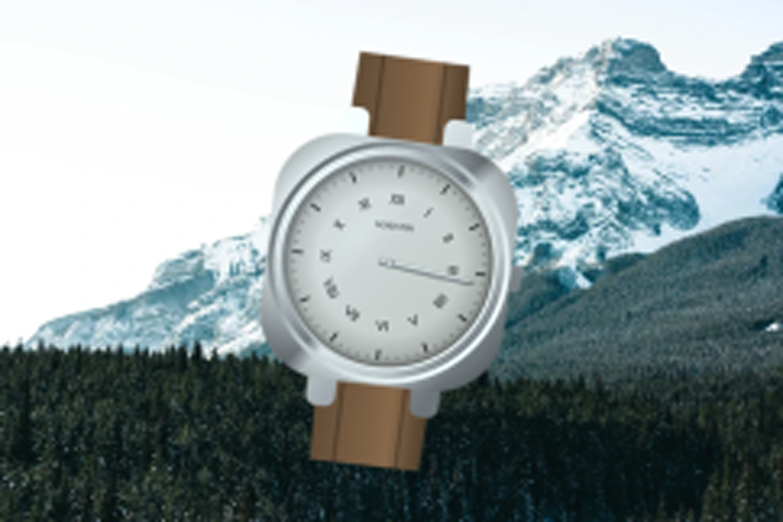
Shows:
3h16
